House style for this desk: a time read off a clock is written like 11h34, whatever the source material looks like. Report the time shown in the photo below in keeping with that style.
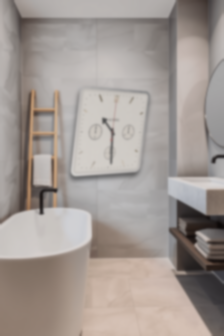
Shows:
10h29
